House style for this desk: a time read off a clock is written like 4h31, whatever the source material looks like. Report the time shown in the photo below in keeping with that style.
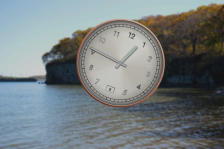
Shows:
12h46
